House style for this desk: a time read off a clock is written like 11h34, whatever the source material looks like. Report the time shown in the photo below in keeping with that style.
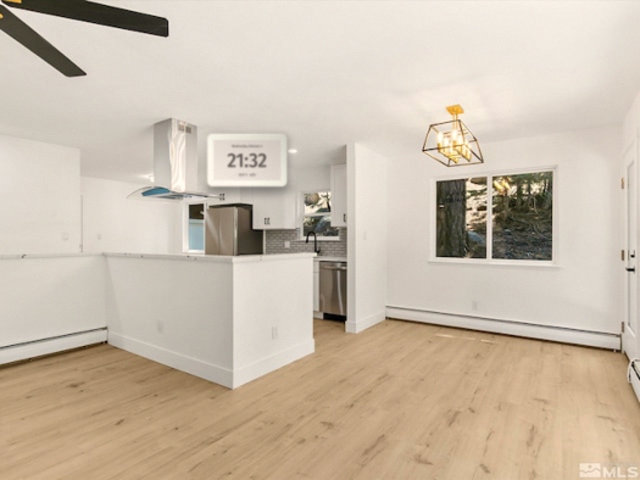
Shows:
21h32
